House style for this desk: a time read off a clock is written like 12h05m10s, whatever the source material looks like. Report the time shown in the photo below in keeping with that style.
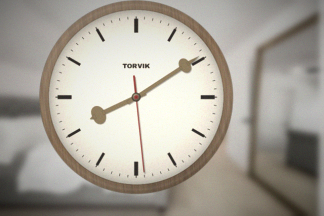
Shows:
8h09m29s
